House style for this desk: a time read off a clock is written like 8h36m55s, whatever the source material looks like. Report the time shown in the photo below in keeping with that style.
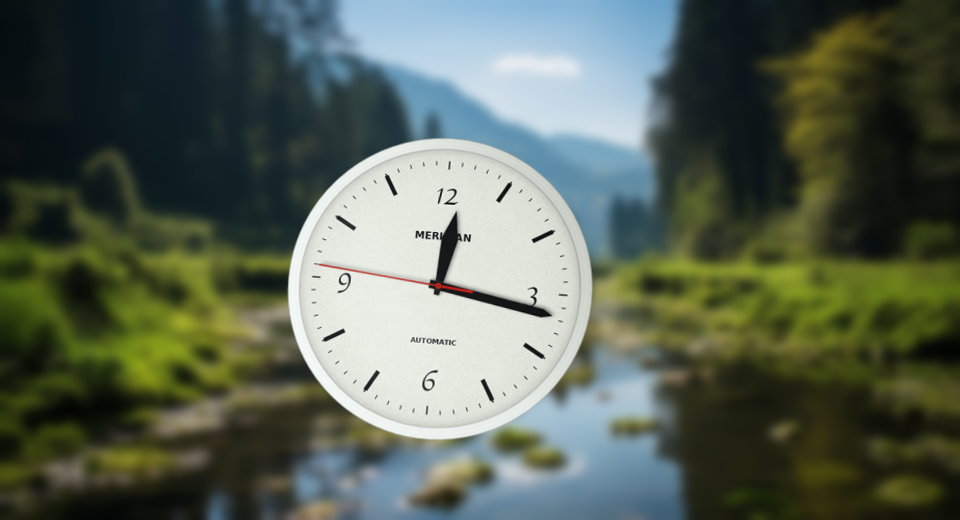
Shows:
12h16m46s
